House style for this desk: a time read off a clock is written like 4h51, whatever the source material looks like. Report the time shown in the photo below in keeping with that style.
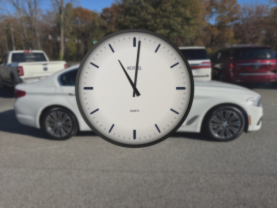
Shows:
11h01
